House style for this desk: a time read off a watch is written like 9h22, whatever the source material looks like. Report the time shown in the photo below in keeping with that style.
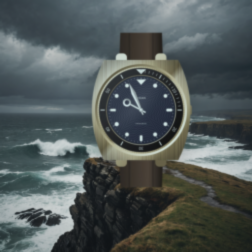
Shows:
9h56
